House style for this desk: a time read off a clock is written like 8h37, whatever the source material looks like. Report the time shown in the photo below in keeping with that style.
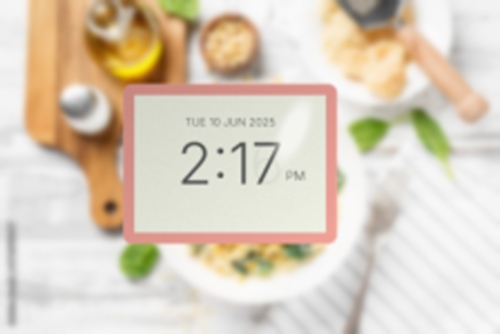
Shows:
2h17
